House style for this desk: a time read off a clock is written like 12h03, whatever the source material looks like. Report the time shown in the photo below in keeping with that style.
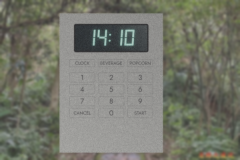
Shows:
14h10
